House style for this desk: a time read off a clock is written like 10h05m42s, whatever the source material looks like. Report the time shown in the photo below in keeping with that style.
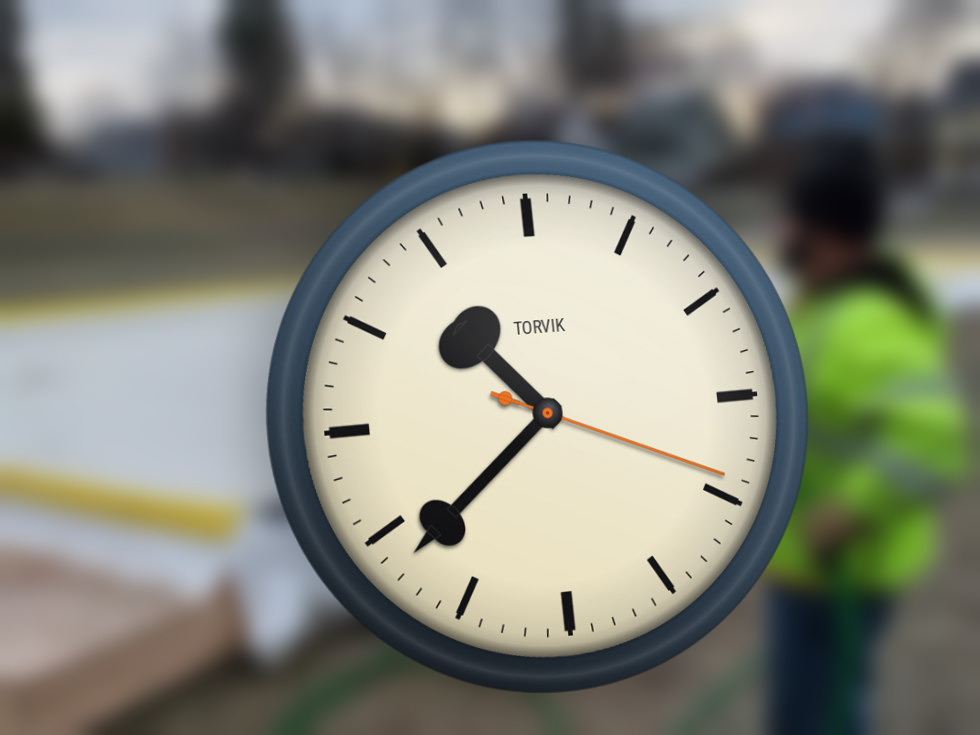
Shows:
10h38m19s
